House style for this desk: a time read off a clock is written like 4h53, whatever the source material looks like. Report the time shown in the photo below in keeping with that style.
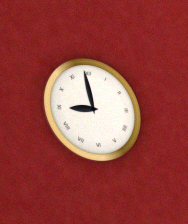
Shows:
8h59
